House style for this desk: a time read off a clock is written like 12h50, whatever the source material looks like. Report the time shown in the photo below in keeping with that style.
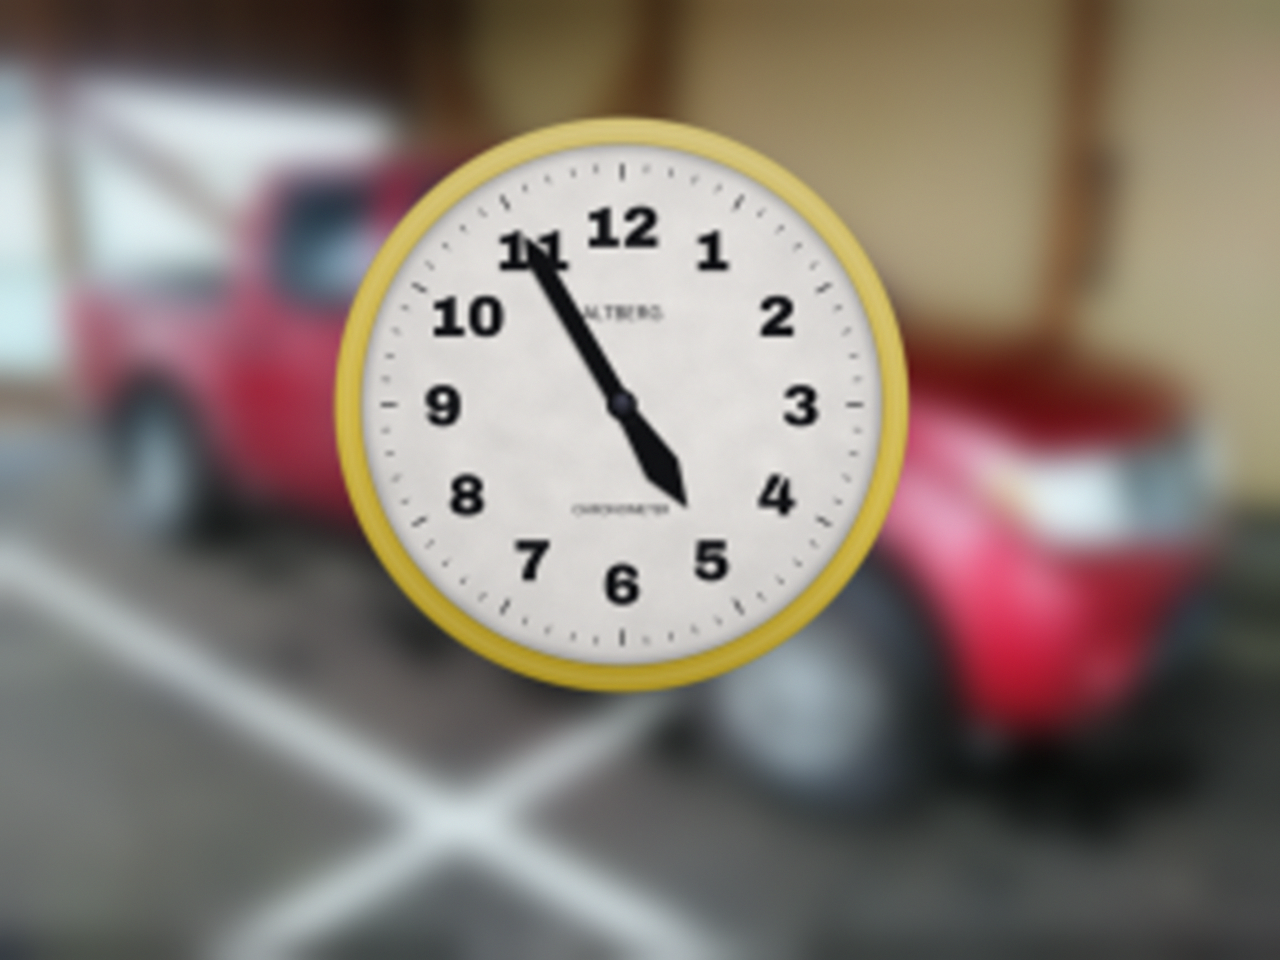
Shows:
4h55
